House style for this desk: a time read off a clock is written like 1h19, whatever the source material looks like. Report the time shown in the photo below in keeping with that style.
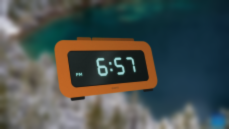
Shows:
6h57
